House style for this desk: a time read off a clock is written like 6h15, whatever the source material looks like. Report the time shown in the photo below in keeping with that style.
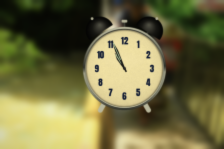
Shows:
10h56
